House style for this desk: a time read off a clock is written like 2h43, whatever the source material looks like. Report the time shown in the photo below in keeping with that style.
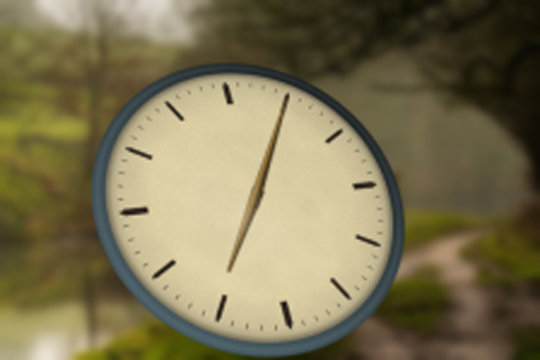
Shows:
7h05
